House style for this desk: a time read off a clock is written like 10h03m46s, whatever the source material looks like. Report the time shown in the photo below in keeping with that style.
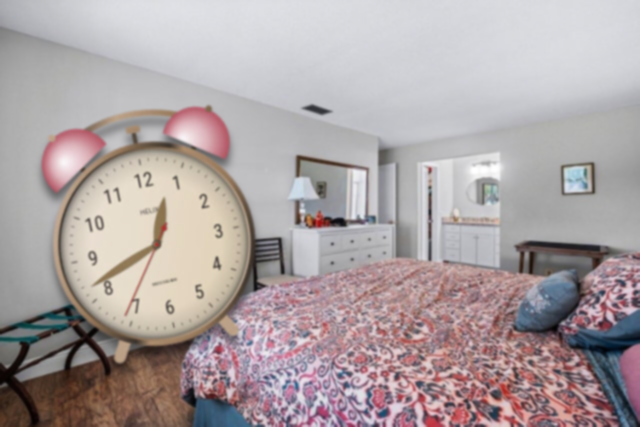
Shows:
12h41m36s
